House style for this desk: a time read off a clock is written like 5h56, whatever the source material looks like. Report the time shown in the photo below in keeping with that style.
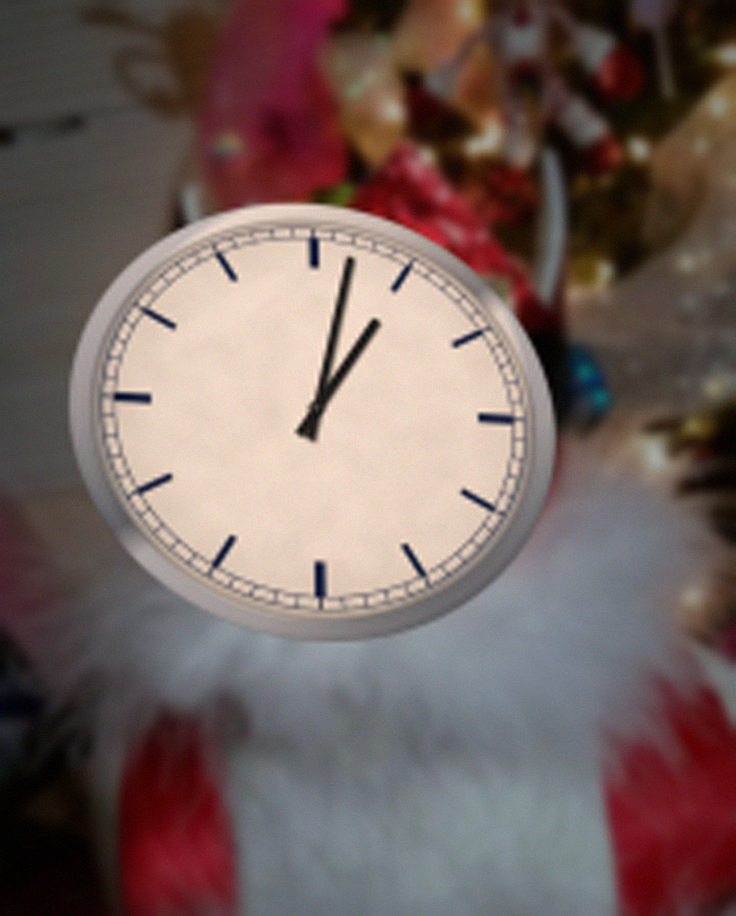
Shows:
1h02
